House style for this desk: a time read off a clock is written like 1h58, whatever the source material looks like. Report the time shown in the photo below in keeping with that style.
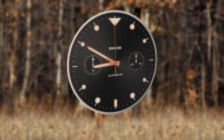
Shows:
8h50
